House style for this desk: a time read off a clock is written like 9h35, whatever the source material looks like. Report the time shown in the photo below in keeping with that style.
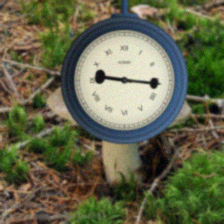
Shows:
9h16
